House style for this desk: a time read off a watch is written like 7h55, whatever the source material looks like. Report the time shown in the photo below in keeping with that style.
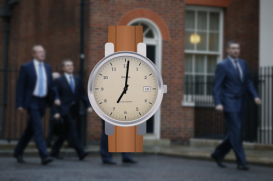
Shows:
7h01
